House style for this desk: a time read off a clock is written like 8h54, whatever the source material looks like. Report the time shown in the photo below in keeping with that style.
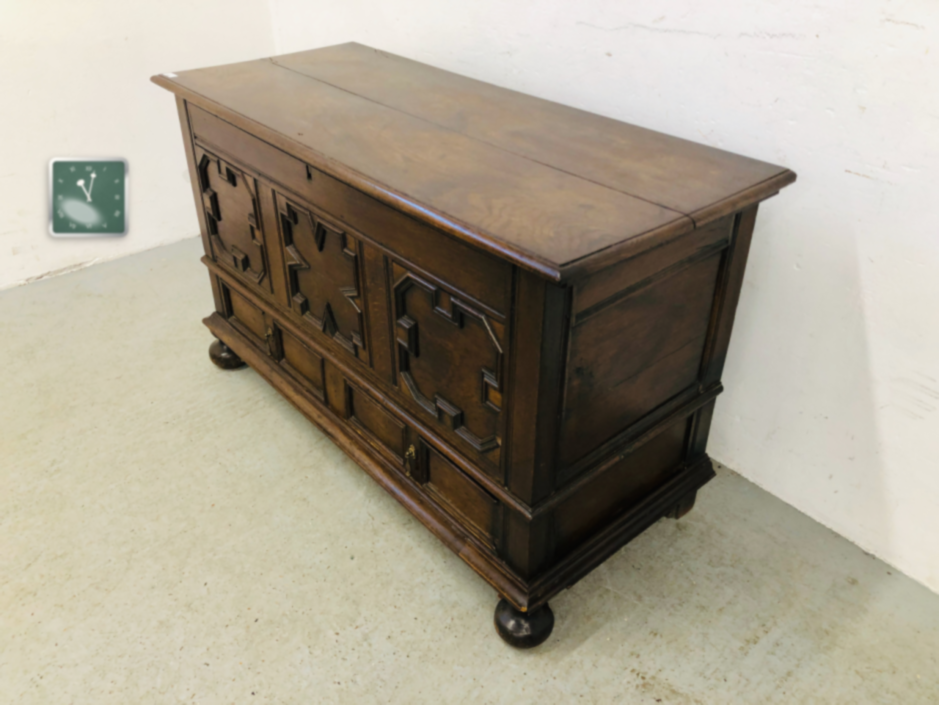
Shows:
11h02
